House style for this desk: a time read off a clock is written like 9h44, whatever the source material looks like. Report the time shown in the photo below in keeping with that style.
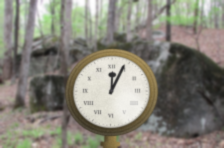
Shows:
12h04
